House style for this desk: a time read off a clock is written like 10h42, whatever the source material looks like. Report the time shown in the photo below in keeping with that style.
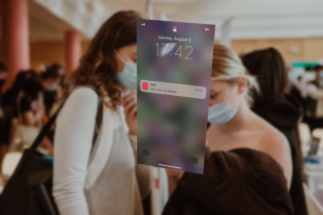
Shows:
17h42
